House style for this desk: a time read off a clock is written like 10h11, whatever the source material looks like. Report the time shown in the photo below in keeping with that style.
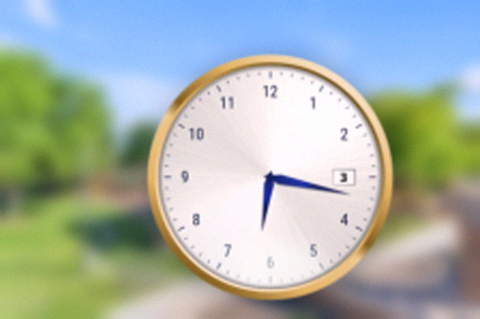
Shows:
6h17
